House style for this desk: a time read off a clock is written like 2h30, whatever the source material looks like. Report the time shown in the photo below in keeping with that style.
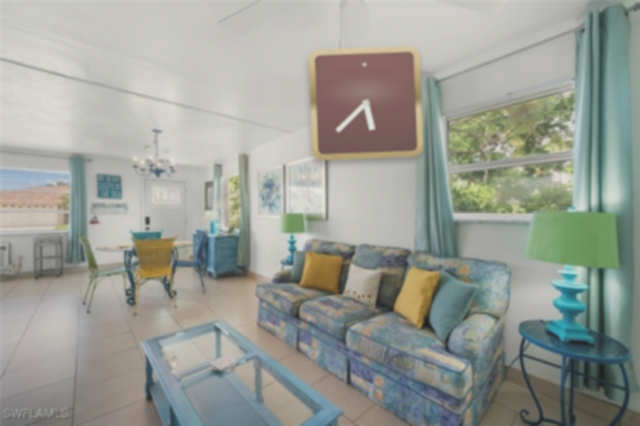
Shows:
5h38
